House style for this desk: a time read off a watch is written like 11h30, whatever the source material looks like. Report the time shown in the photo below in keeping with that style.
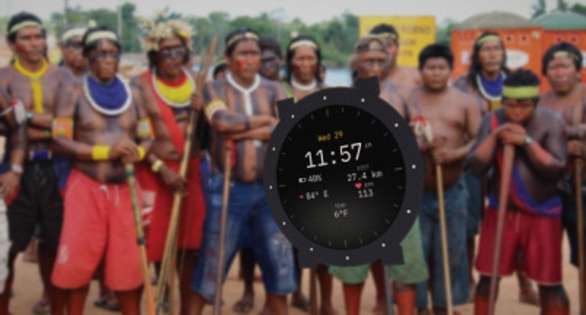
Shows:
11h57
